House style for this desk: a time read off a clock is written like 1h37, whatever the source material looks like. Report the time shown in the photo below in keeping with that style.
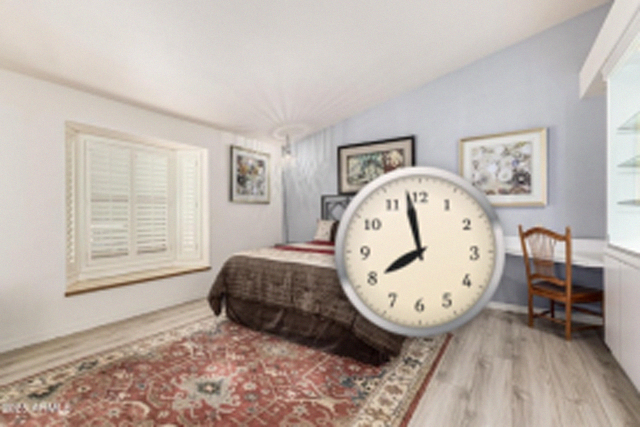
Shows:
7h58
